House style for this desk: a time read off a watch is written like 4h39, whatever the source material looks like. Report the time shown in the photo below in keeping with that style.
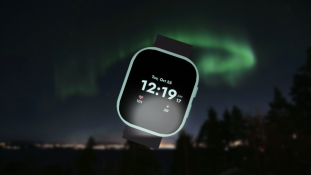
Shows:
12h19
